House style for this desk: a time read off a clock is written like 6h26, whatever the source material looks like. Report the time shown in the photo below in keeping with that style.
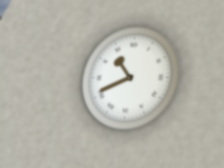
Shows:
10h41
